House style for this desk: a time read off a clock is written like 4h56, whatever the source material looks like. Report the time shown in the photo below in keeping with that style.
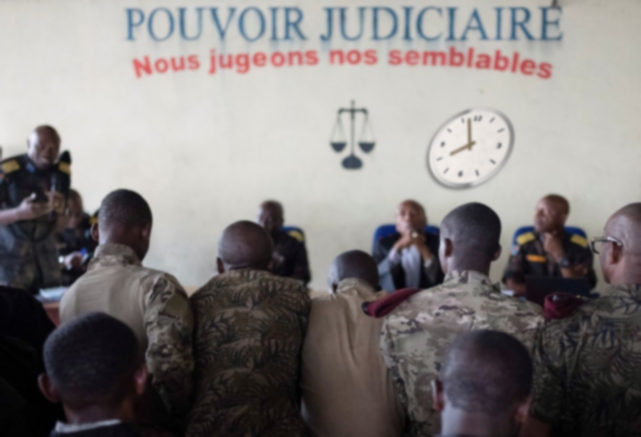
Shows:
7h57
